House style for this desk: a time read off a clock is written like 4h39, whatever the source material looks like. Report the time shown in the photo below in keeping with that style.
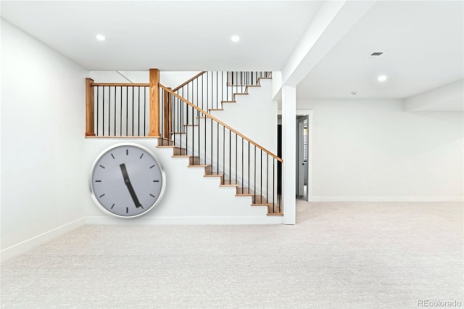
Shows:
11h26
